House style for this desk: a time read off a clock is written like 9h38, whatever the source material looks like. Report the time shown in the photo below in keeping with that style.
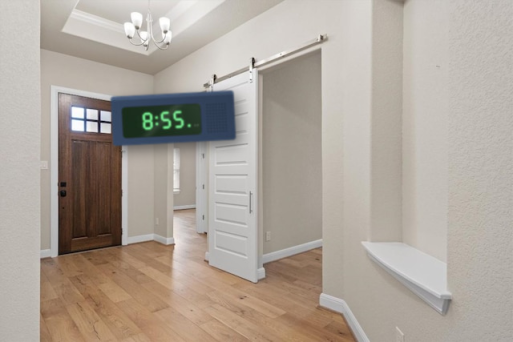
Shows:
8h55
